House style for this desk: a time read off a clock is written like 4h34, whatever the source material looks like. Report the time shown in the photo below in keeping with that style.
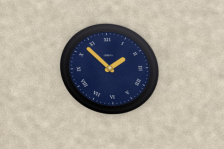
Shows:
1h53
